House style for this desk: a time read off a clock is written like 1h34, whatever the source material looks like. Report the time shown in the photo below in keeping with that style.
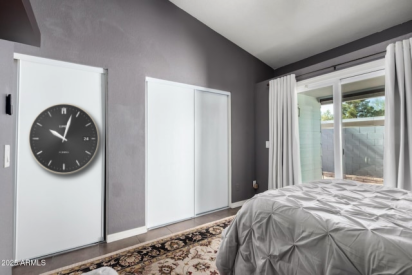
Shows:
10h03
